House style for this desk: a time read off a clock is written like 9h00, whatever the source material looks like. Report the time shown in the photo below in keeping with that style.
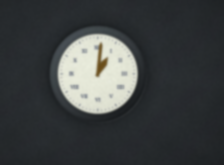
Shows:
1h01
